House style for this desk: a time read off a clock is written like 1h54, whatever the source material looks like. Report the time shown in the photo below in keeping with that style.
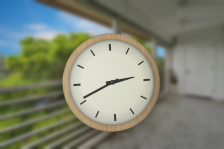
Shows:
2h41
